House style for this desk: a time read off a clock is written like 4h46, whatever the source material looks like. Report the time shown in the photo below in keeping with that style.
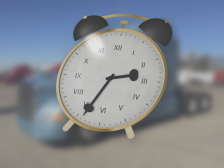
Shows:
2h34
